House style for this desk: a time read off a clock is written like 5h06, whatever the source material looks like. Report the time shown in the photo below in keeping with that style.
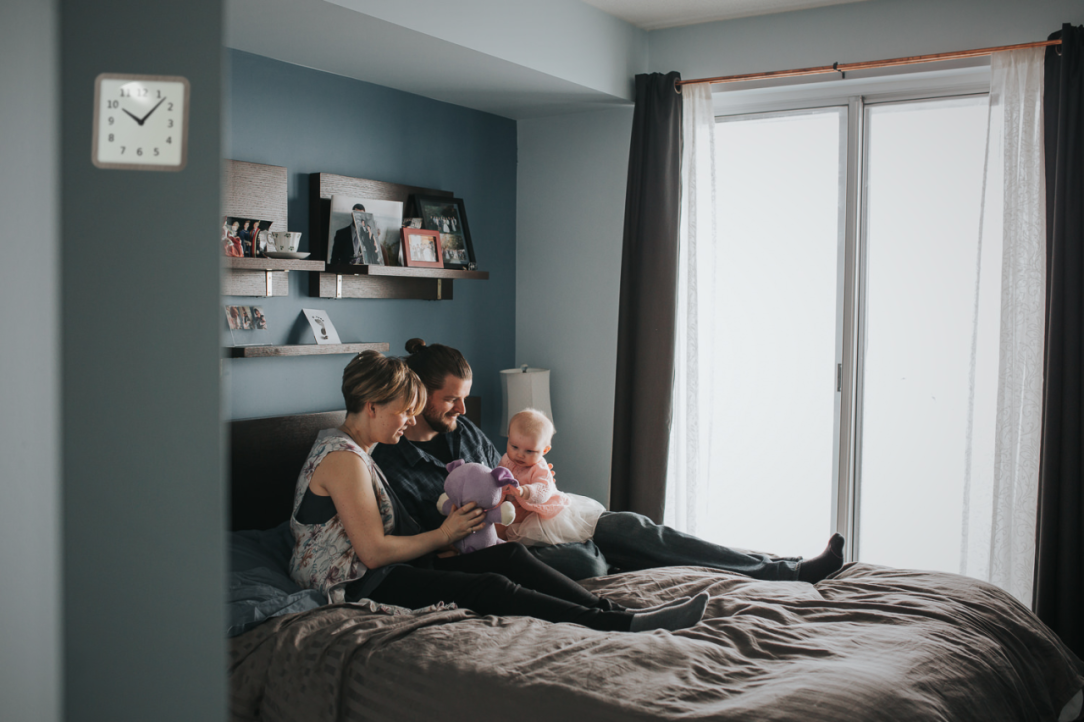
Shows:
10h07
